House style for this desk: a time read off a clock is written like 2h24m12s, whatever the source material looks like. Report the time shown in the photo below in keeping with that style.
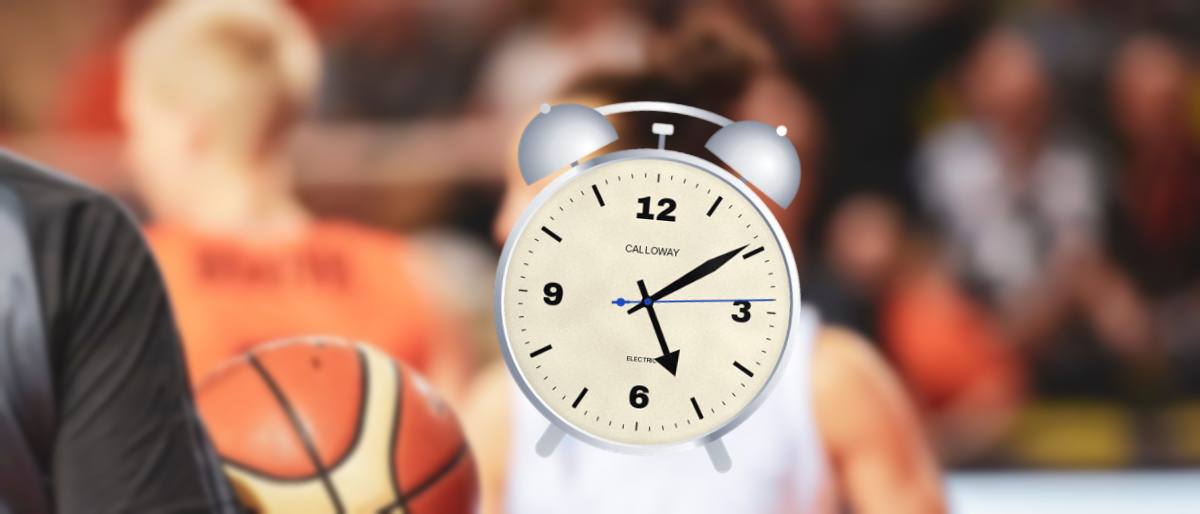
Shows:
5h09m14s
